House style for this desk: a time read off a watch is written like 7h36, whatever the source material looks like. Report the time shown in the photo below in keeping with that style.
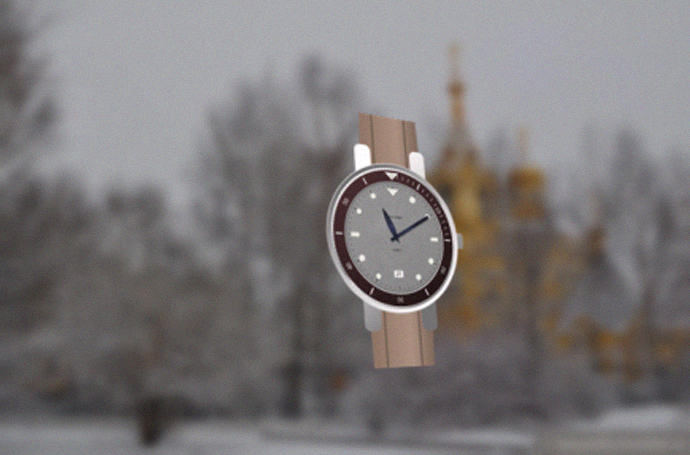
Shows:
11h10
